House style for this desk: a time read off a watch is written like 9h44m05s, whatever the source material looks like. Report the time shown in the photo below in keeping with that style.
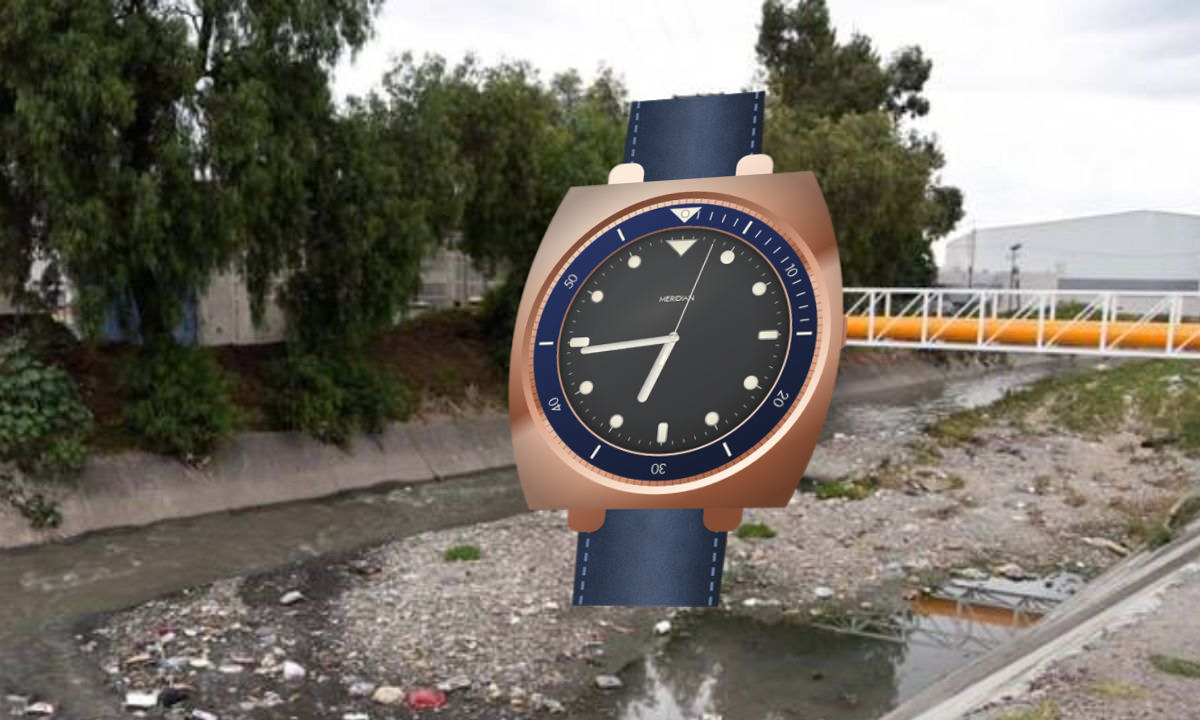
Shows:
6h44m03s
